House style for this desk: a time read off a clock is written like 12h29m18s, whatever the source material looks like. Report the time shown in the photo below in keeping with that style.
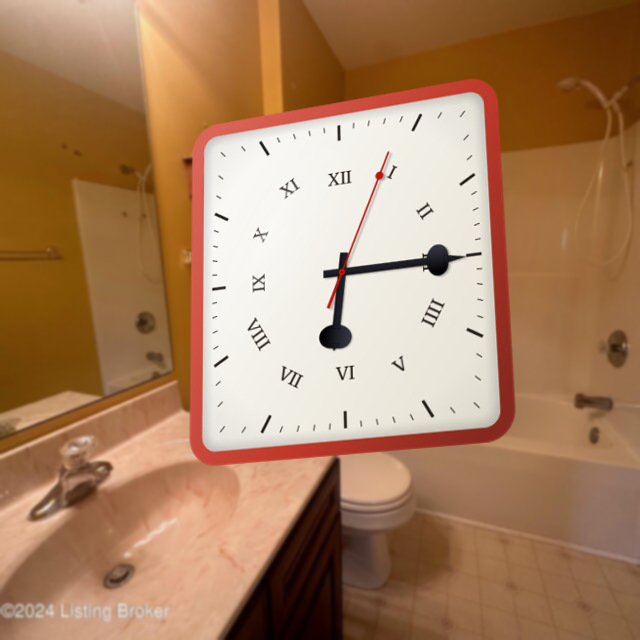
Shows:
6h15m04s
